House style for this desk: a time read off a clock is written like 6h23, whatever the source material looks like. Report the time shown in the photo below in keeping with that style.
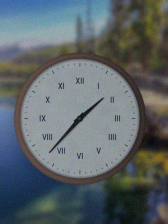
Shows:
1h37
